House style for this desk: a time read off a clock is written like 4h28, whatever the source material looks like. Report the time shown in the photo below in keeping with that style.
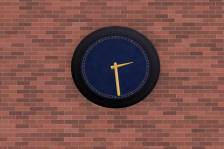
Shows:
2h29
